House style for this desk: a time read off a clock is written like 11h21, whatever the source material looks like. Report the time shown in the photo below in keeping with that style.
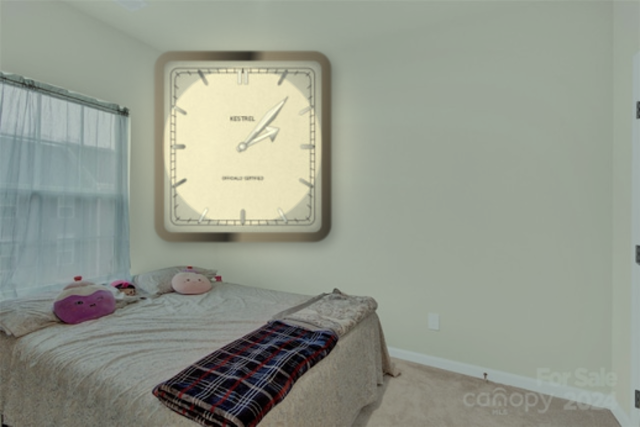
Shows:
2h07
